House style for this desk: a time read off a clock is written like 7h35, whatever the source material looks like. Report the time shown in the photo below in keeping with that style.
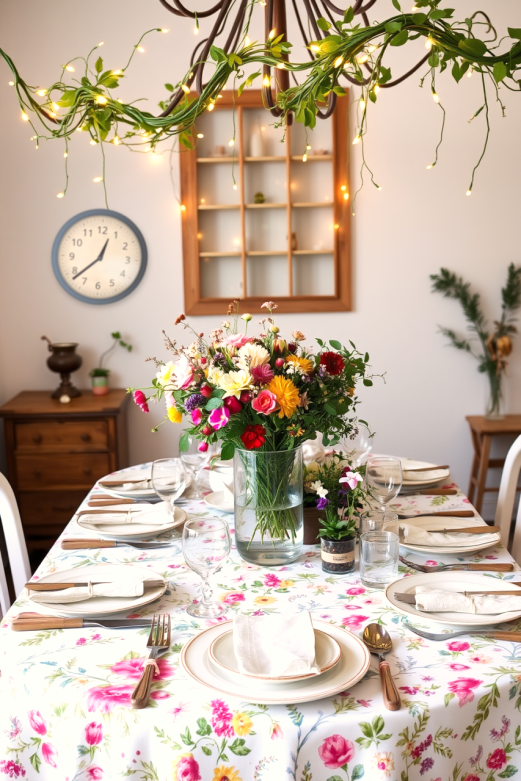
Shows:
12h38
